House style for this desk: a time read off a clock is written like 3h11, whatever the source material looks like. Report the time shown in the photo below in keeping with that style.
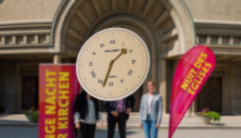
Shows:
1h33
